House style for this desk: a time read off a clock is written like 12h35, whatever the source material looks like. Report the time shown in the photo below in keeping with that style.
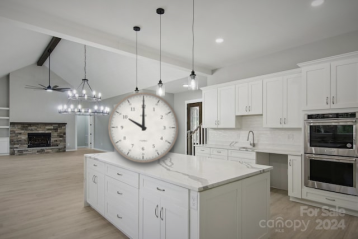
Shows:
10h00
